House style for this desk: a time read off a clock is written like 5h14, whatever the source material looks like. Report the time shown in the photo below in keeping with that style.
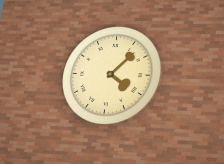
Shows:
4h07
